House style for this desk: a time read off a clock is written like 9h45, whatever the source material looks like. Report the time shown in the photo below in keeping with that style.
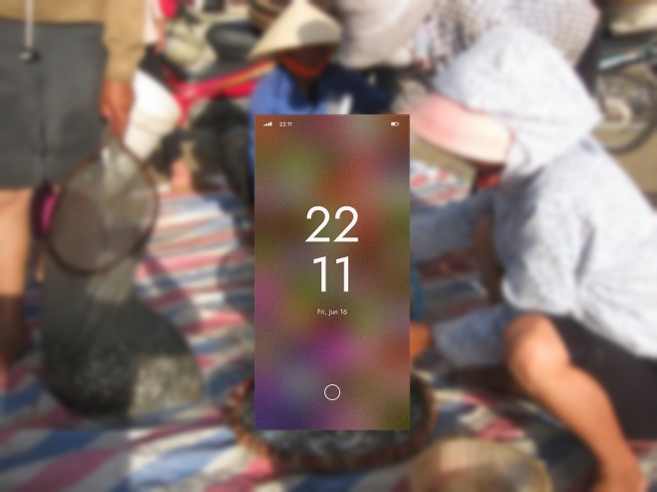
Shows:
22h11
